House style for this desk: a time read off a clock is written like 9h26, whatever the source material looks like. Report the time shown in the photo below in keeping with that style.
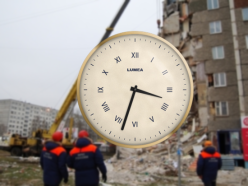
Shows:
3h33
